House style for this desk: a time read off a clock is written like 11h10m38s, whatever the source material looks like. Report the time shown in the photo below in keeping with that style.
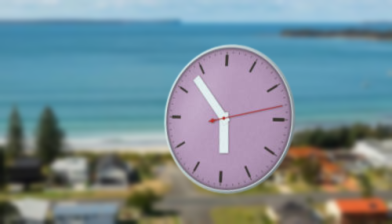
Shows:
5h53m13s
